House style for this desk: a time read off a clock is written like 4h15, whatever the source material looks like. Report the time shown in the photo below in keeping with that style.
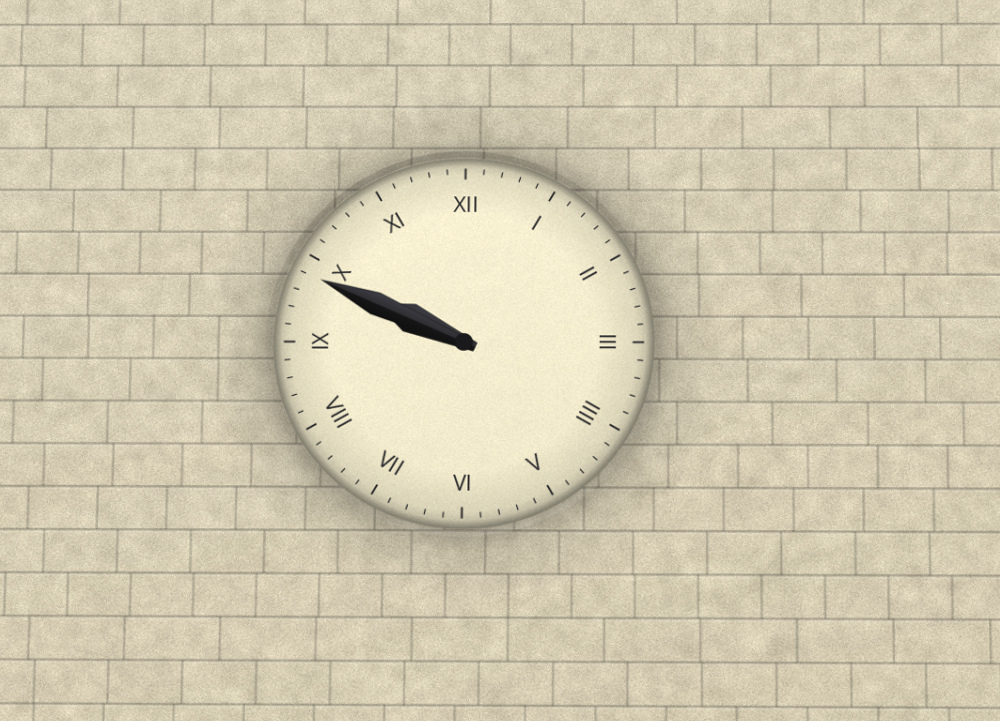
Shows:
9h49
